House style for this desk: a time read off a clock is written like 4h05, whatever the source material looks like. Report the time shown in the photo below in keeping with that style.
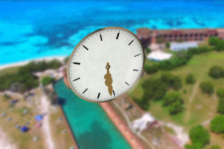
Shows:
5h26
